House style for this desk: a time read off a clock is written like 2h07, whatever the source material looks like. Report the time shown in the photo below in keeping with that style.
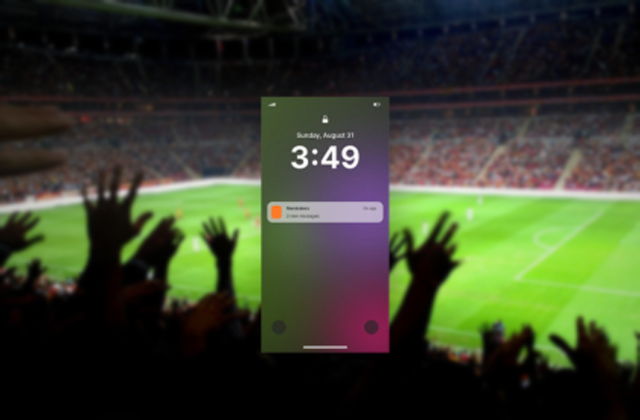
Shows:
3h49
